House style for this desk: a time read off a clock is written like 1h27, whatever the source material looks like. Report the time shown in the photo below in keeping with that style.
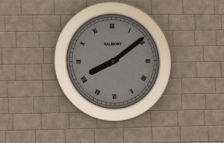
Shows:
8h09
